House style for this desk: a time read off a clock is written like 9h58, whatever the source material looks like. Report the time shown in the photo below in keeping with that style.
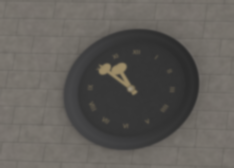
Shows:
10h51
